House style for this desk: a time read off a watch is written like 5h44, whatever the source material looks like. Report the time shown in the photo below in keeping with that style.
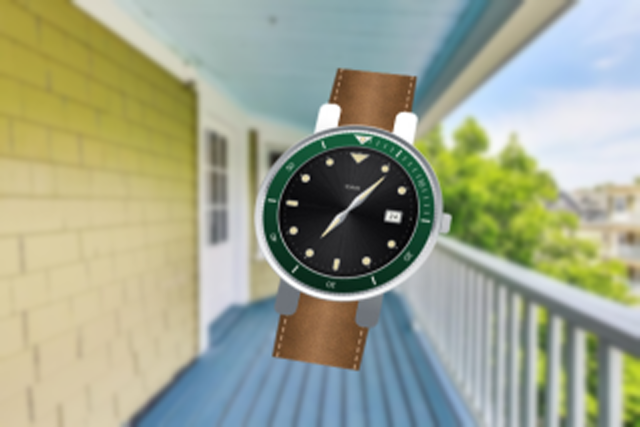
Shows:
7h06
